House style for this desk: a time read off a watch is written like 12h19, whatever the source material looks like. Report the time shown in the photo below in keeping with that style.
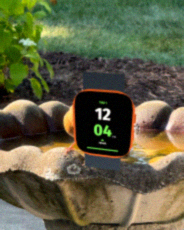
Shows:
12h04
